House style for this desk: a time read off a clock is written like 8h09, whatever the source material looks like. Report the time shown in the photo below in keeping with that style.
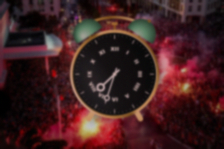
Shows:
7h33
